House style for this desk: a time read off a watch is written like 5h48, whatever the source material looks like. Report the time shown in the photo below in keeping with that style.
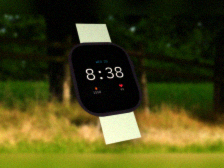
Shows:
8h38
